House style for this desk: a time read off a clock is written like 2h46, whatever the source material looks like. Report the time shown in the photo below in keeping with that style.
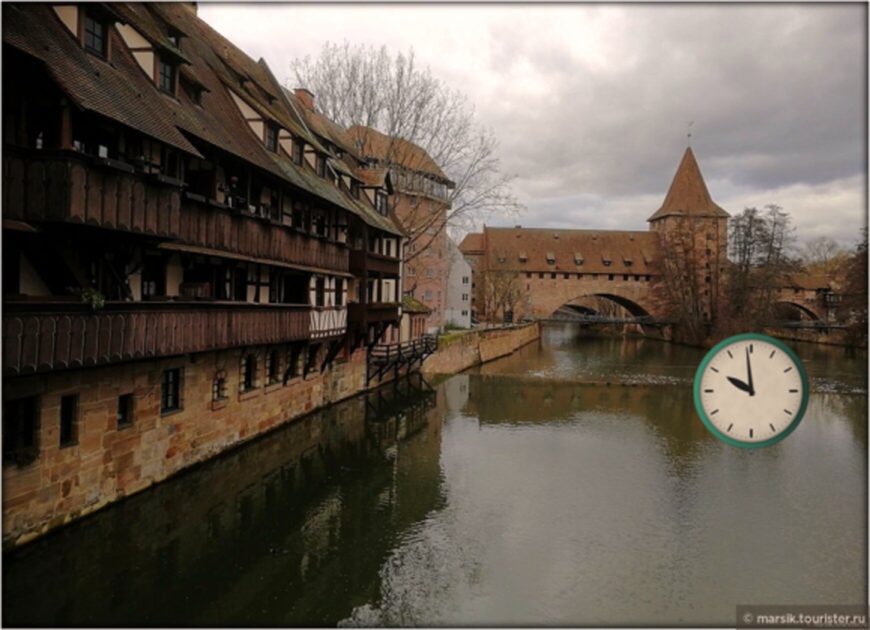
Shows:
9h59
